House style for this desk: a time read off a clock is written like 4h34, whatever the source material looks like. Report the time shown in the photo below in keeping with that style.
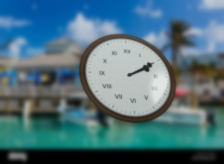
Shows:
2h10
